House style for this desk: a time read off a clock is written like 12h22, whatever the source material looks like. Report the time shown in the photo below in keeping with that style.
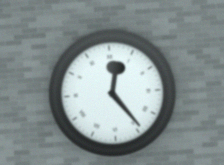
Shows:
12h24
